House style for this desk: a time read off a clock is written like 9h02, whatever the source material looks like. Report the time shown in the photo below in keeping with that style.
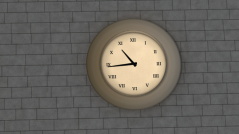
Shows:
10h44
